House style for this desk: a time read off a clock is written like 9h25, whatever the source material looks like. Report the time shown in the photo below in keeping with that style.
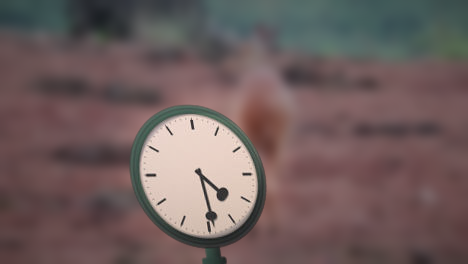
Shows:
4h29
